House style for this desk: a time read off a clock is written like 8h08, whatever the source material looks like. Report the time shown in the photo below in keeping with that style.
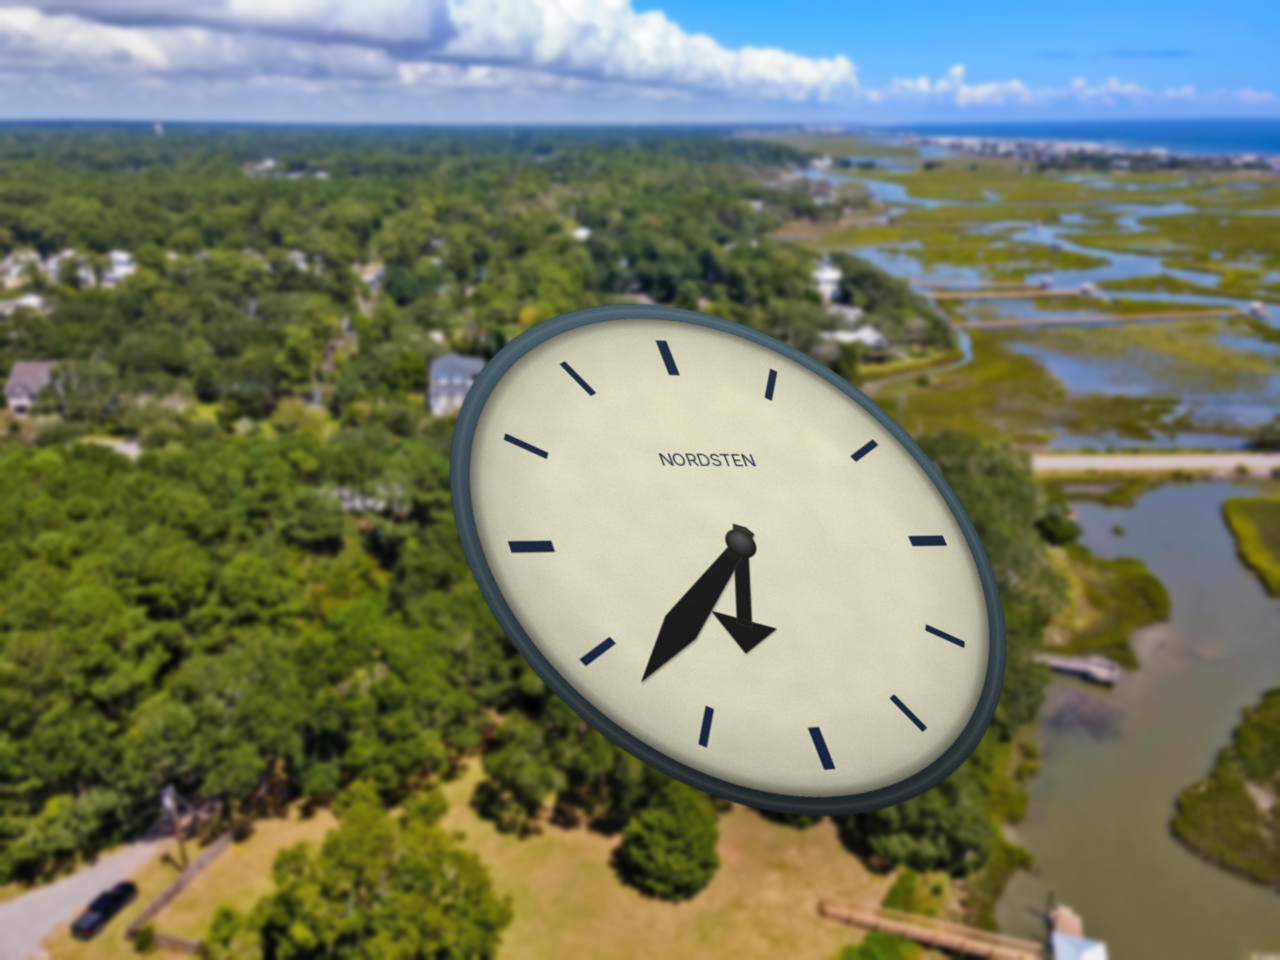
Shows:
6h38
